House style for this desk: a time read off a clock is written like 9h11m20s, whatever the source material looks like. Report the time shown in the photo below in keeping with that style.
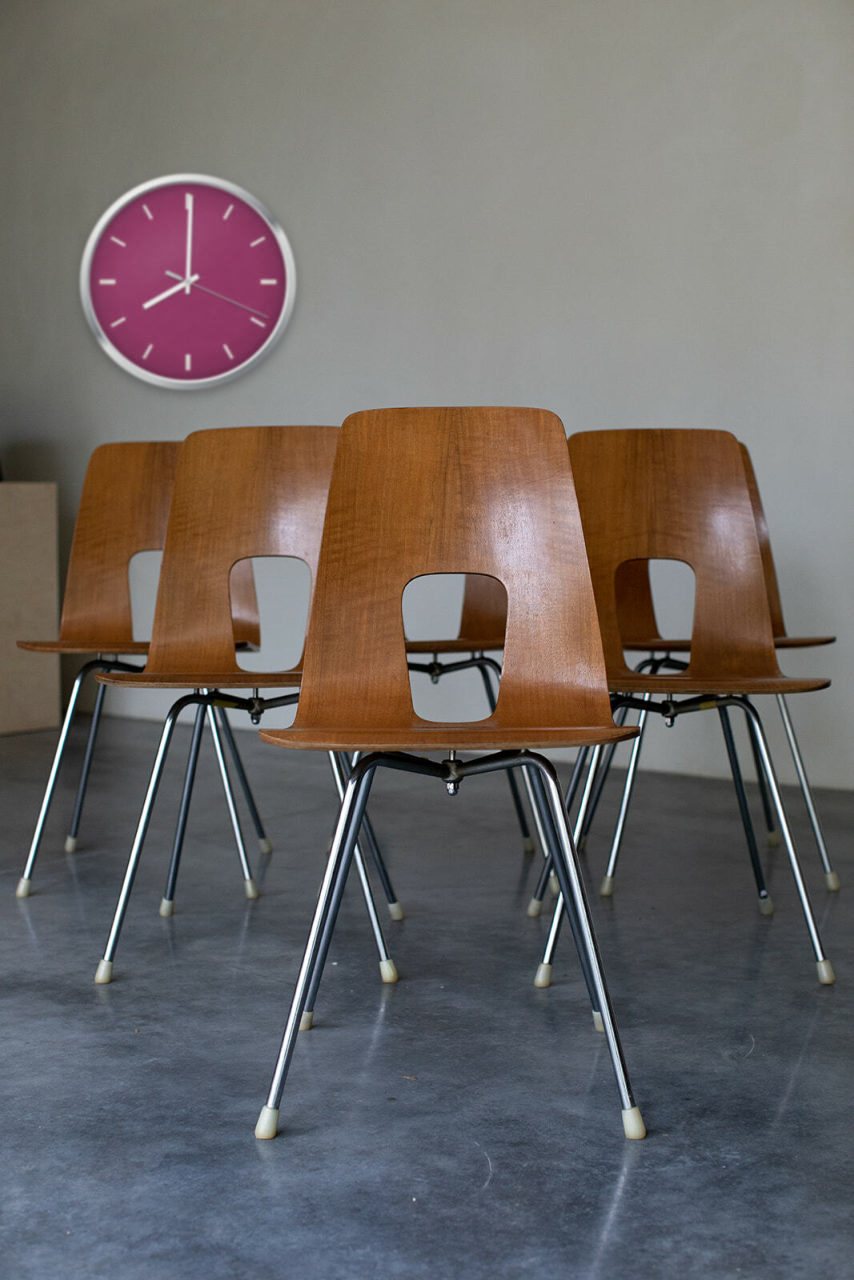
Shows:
8h00m19s
